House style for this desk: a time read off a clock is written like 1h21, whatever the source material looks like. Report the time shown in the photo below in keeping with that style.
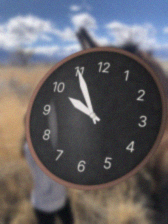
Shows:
9h55
